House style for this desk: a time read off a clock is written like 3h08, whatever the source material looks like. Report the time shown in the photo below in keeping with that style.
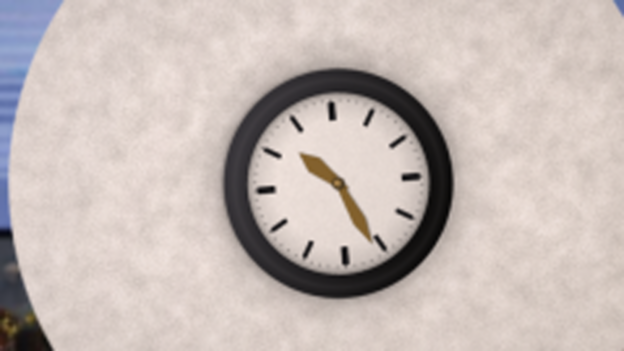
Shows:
10h26
